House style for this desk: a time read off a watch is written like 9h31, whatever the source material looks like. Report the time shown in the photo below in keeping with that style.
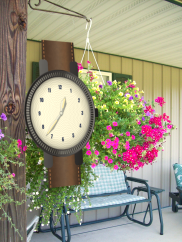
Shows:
12h37
